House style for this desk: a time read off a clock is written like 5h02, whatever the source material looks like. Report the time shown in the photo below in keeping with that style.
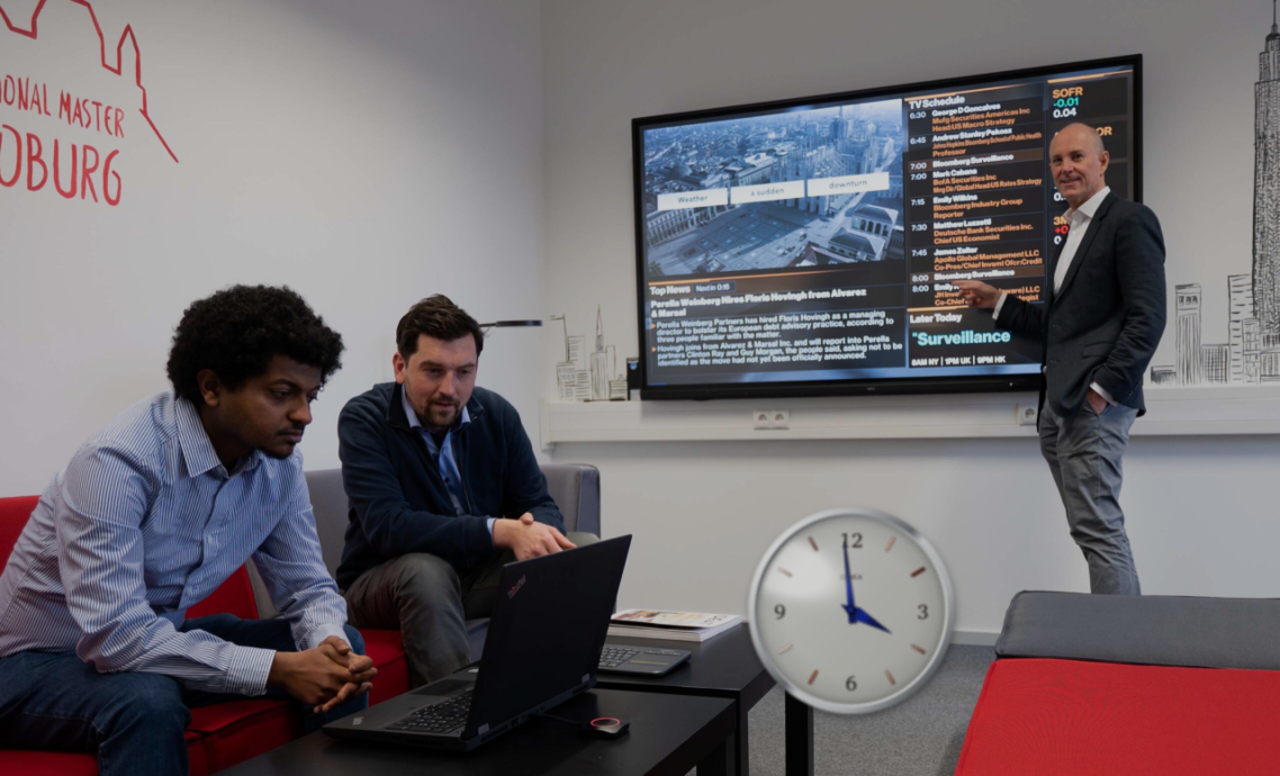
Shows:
3h59
